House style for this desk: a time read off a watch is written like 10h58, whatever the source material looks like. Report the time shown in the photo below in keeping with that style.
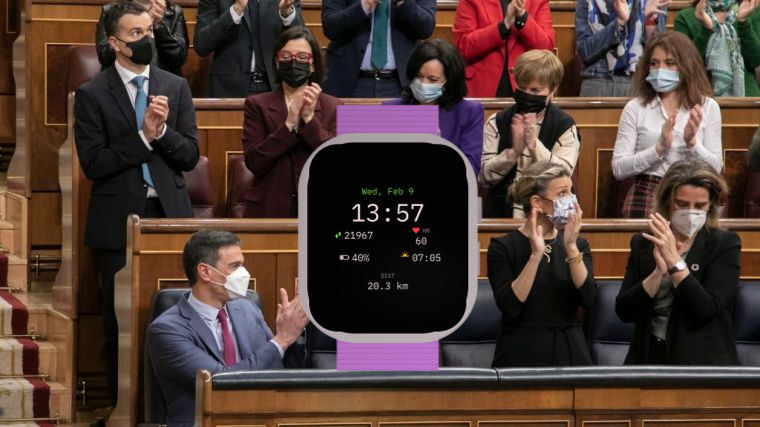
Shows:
13h57
